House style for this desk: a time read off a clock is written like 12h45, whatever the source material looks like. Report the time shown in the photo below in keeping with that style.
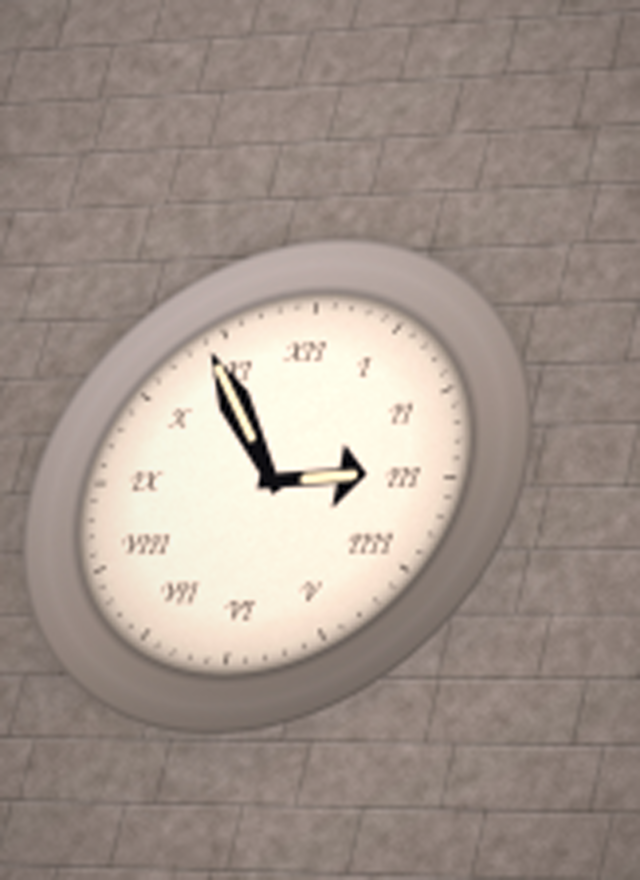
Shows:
2h54
